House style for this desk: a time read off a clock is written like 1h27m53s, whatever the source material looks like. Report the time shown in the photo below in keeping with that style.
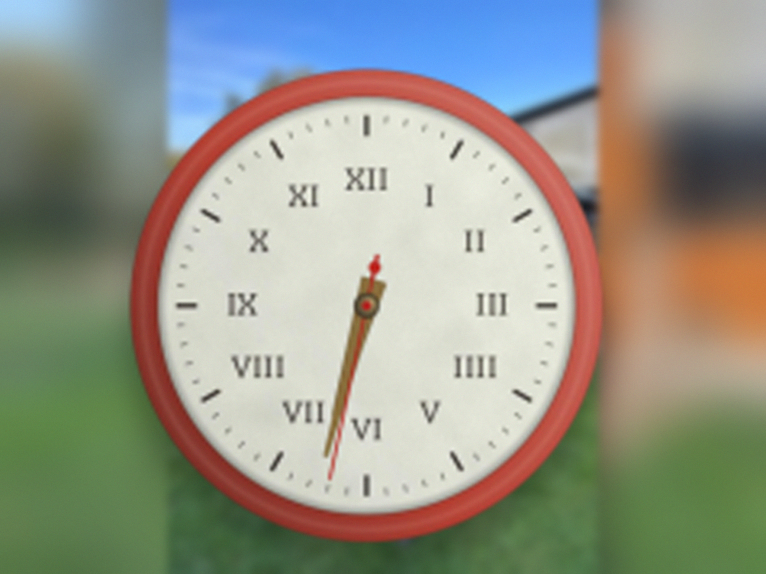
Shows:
6h32m32s
